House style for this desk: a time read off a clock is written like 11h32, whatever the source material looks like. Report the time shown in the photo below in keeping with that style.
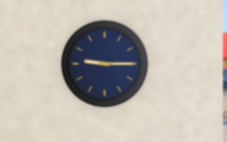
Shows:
9h15
